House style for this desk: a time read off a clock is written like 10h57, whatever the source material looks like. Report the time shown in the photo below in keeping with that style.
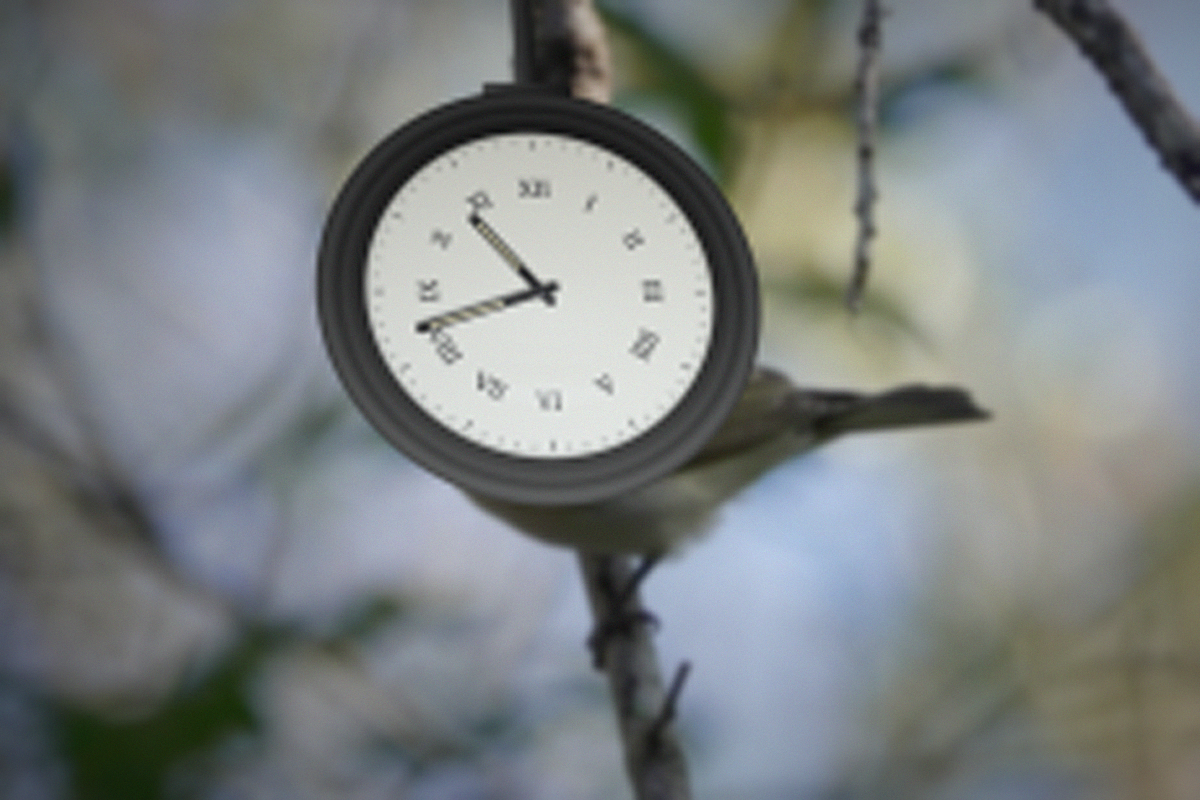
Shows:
10h42
